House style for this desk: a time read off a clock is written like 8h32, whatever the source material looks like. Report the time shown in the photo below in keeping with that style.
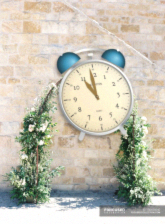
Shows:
10h59
